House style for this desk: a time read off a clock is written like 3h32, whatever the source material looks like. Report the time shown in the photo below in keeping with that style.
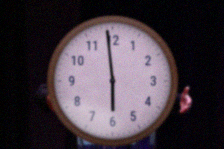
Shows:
5h59
